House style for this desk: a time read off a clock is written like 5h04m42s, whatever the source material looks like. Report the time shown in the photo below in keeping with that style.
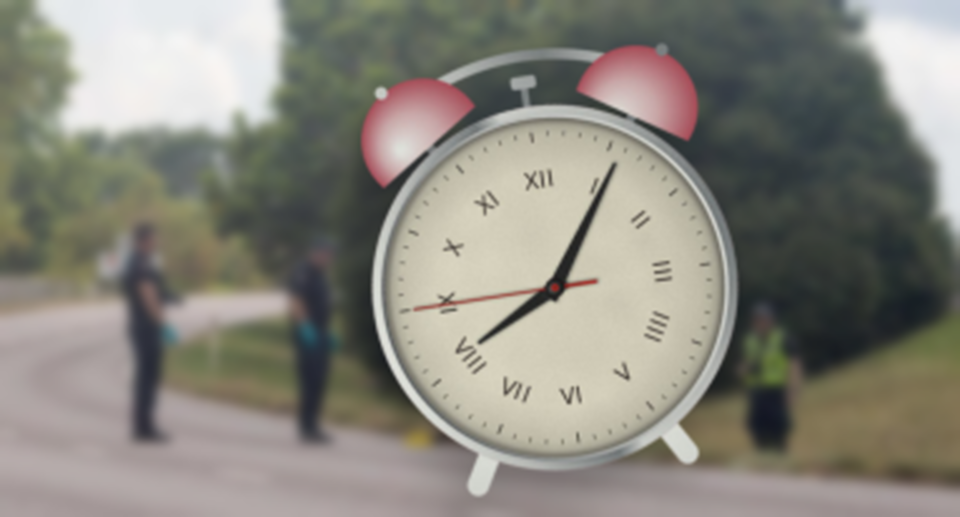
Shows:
8h05m45s
